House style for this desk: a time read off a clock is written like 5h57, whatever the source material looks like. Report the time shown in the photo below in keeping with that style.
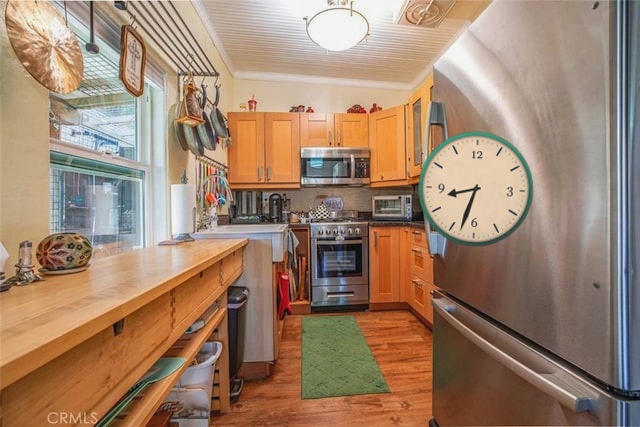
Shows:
8h33
